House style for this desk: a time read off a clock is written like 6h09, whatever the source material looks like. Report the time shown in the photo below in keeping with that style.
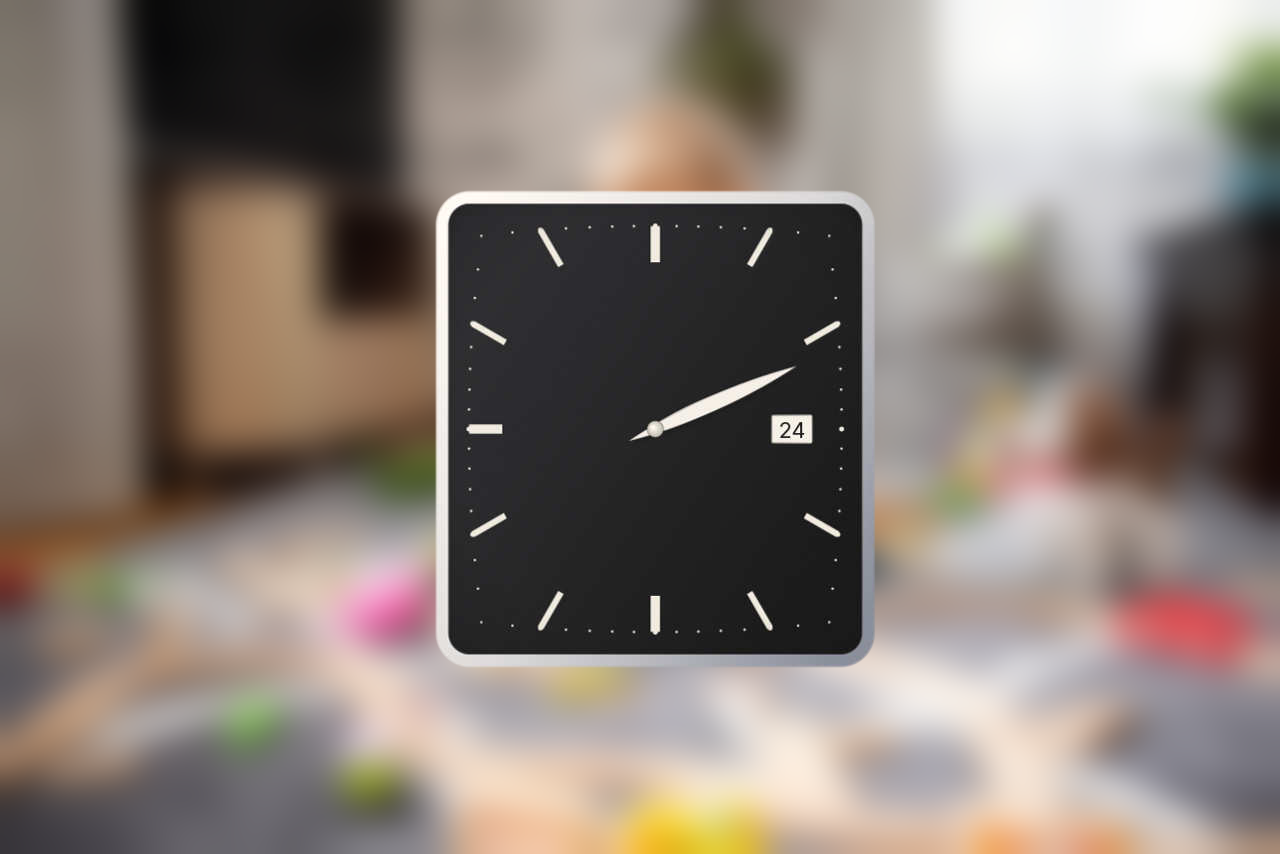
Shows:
2h11
